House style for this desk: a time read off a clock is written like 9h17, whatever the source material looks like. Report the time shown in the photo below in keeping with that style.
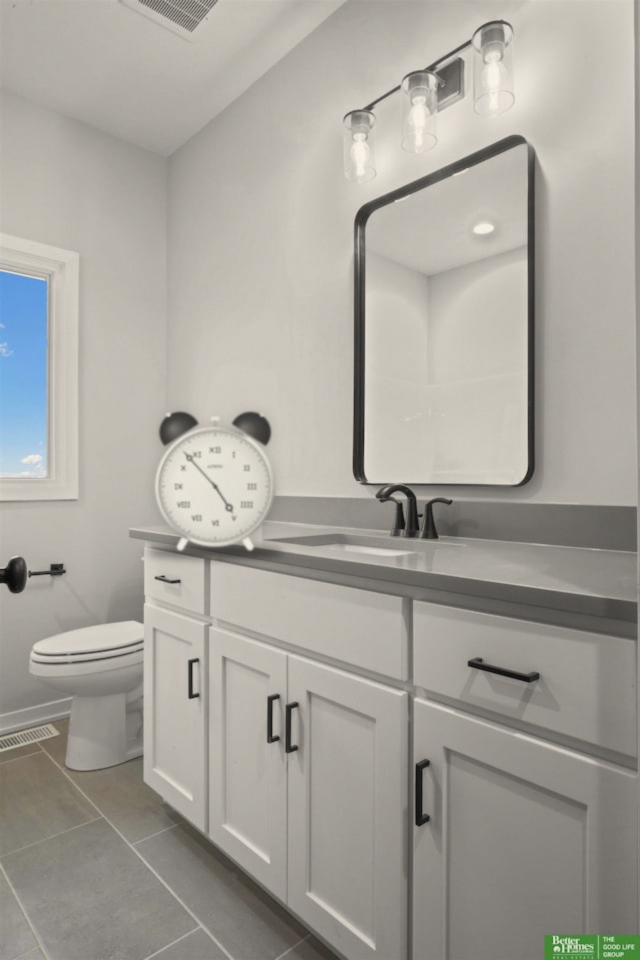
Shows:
4h53
